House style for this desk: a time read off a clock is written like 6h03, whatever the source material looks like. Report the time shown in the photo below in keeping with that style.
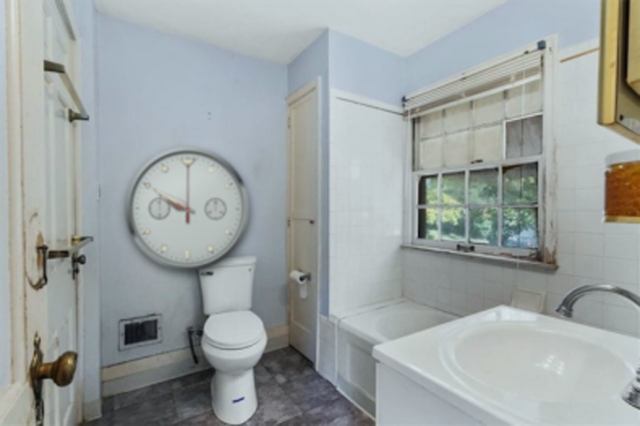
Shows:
9h50
